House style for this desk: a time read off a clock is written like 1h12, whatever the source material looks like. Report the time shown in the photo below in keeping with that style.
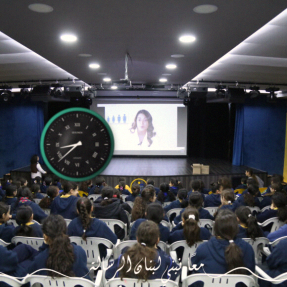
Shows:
8h38
